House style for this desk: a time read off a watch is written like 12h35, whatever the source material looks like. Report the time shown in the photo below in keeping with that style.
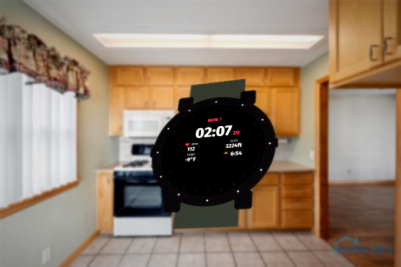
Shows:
2h07
